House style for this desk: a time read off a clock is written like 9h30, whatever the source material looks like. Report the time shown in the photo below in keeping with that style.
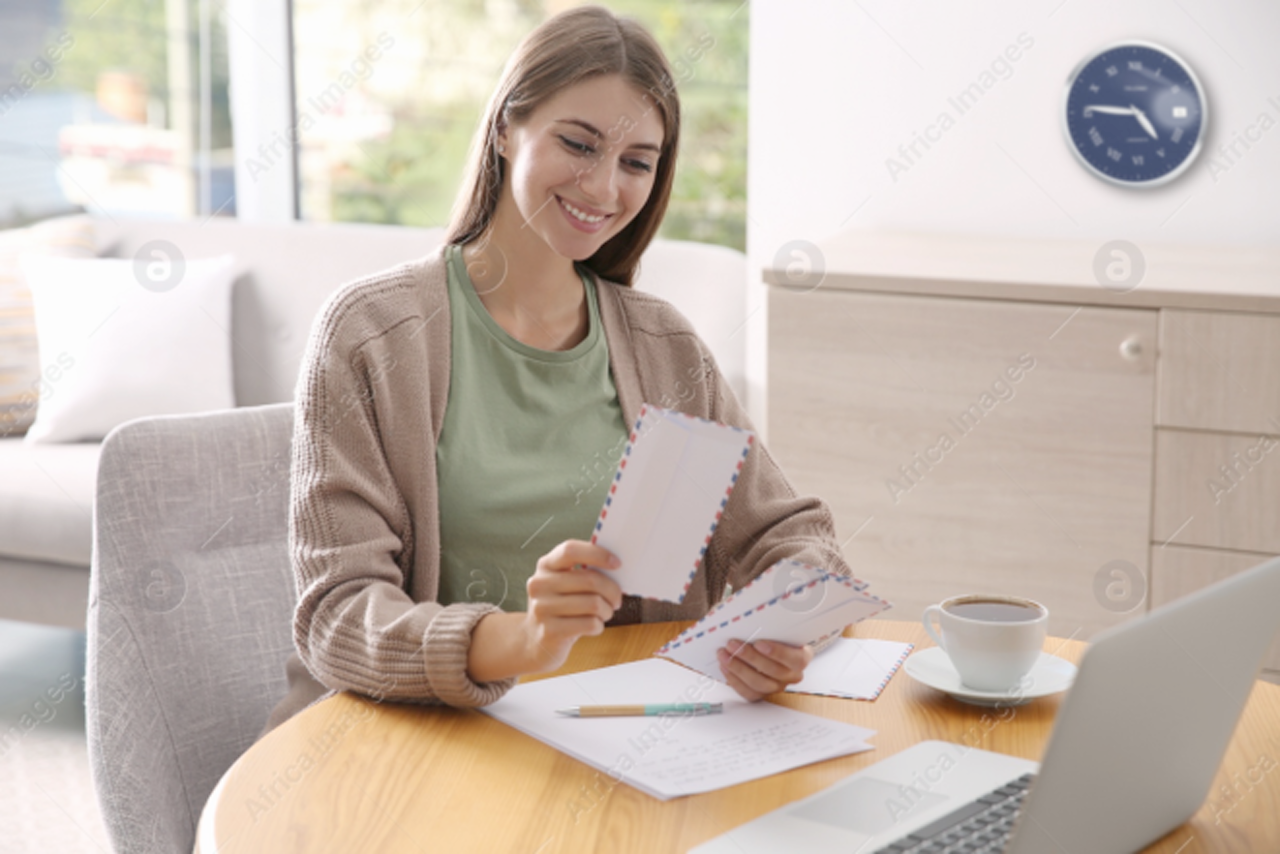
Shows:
4h46
